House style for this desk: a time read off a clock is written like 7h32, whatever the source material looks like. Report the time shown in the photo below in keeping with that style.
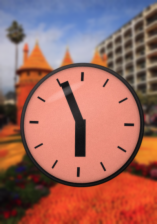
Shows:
5h56
